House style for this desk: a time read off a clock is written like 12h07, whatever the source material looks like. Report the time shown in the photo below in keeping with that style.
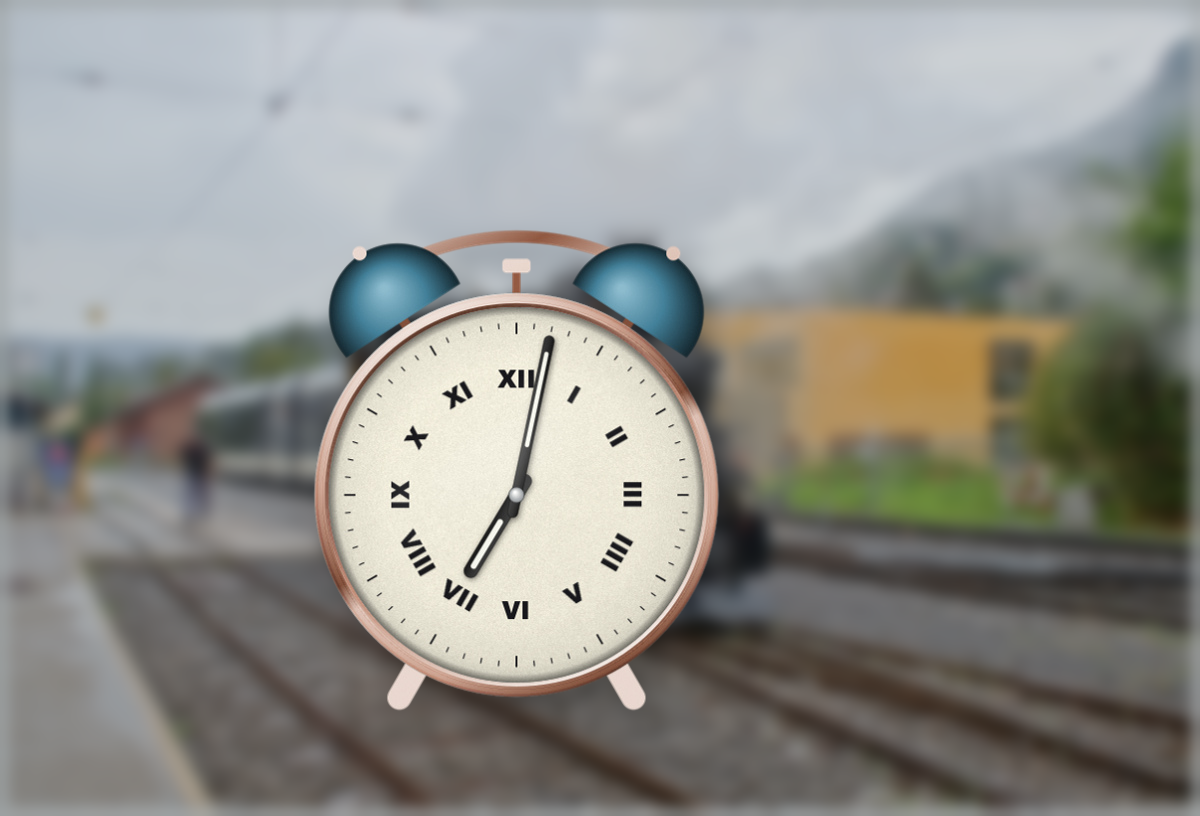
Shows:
7h02
